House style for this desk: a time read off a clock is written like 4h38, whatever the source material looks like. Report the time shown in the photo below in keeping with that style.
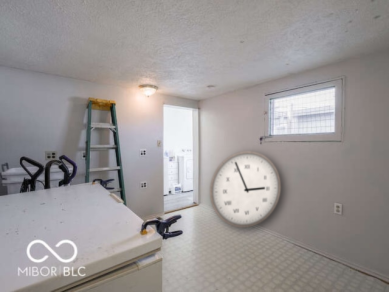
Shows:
2h56
